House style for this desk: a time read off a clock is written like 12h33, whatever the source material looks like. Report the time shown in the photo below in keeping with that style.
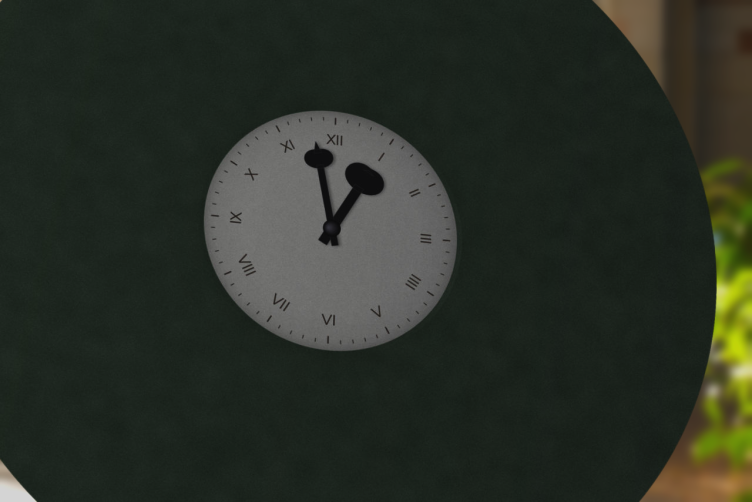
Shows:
12h58
